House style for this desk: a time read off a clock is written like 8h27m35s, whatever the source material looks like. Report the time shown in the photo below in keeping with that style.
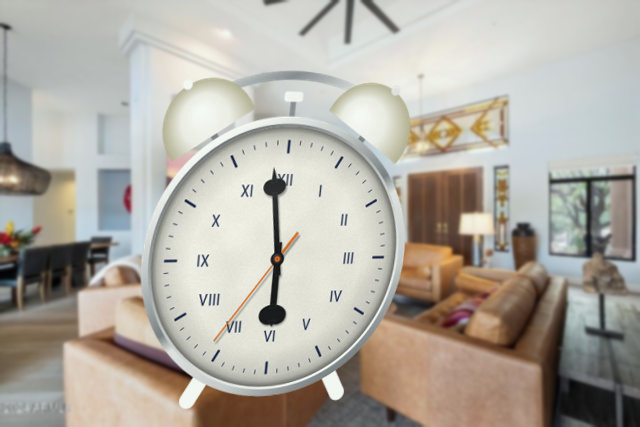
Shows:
5h58m36s
